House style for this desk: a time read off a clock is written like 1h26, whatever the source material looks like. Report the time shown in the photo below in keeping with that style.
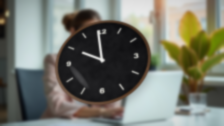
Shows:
9h59
